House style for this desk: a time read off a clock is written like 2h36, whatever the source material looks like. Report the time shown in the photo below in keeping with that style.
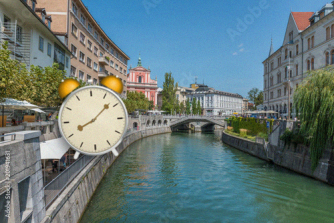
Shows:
8h08
